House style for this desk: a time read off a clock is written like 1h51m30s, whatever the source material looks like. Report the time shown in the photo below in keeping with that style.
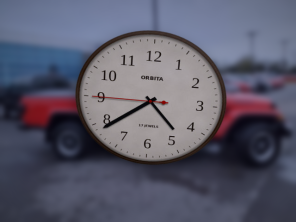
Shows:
4h38m45s
